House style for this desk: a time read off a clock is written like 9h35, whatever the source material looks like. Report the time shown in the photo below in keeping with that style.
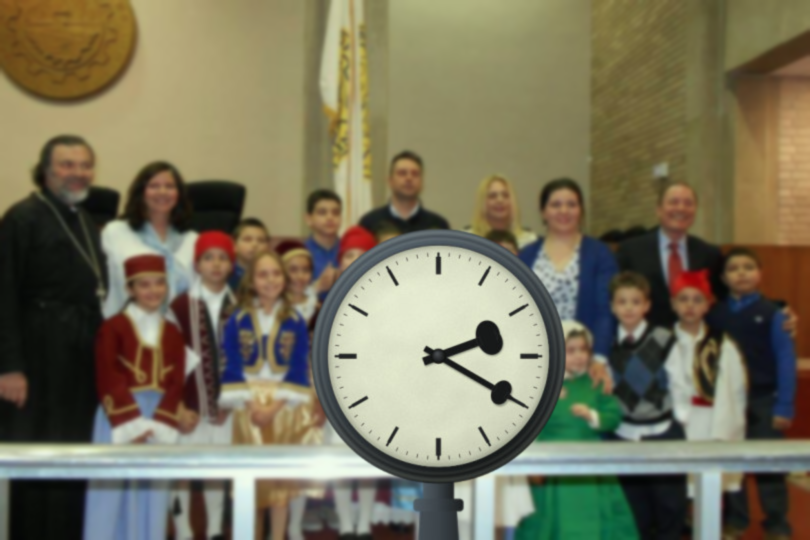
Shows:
2h20
